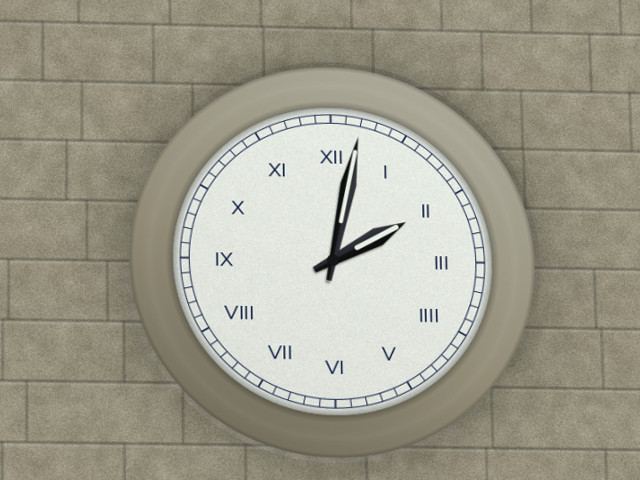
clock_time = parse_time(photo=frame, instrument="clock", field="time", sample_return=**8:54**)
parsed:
**2:02**
